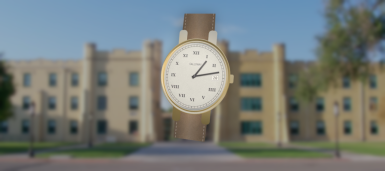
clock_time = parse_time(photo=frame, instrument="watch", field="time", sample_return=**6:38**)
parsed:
**1:13**
